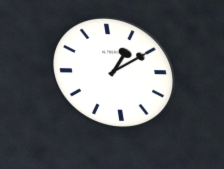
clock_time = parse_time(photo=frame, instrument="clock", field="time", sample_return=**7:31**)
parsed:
**1:10**
